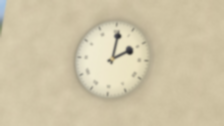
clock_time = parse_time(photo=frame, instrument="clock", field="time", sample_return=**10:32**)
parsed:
**2:01**
